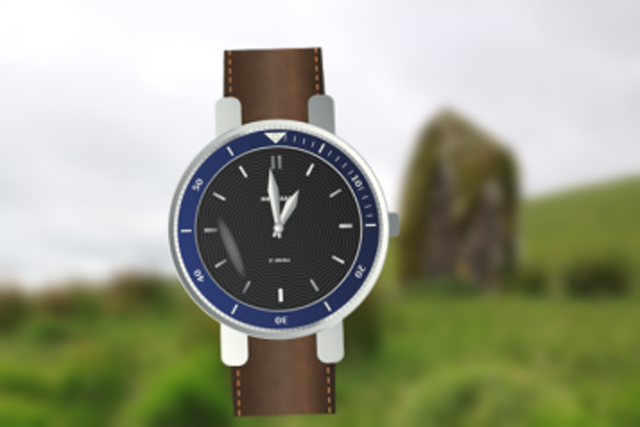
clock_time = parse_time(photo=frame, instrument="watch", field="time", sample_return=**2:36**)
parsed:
**12:59**
